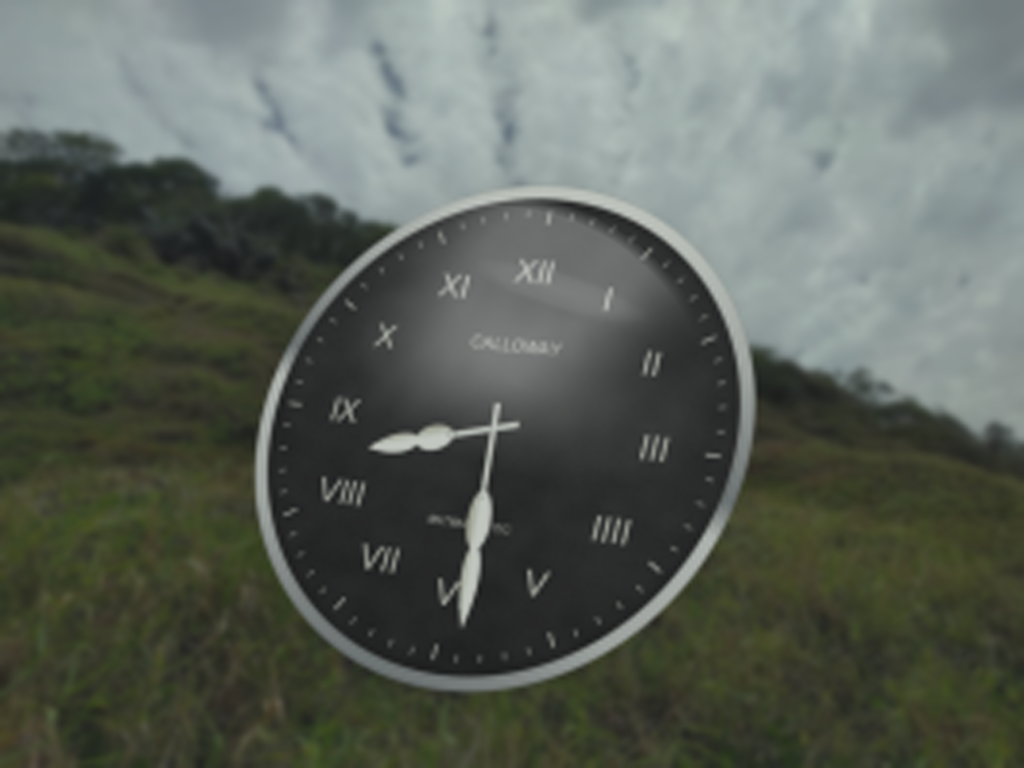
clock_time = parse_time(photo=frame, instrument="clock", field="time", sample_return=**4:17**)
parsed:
**8:29**
